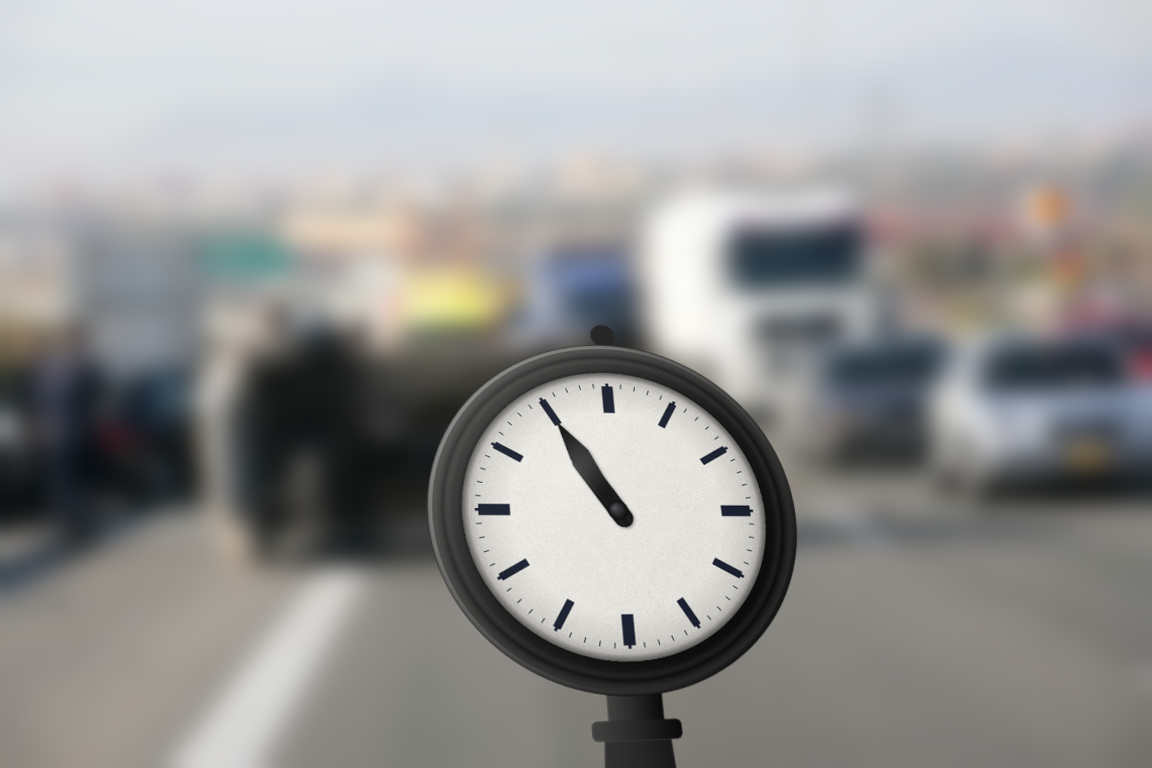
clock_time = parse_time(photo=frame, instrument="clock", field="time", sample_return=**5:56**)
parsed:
**10:55**
